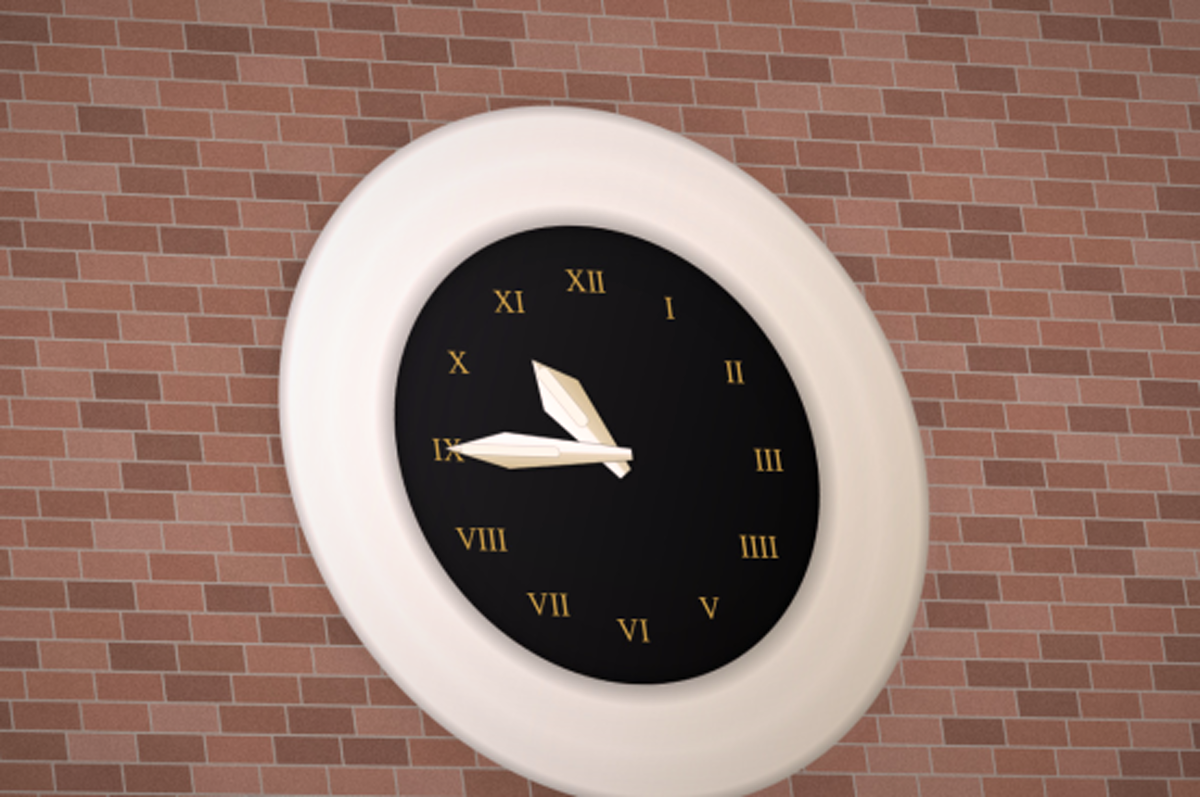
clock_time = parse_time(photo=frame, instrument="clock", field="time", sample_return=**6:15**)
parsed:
**10:45**
